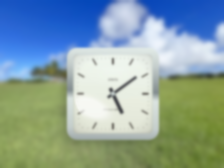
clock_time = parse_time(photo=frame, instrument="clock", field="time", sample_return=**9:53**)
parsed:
**5:09**
